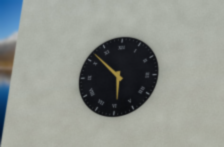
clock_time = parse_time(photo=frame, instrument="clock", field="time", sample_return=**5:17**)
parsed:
**5:52**
